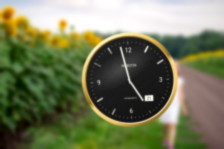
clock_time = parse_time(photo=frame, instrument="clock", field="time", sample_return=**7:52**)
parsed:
**4:58**
